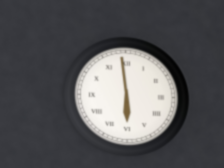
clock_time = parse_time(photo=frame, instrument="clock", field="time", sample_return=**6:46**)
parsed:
**5:59**
